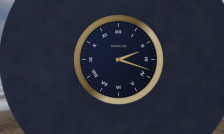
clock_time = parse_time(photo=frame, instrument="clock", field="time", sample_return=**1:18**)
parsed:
**2:18**
